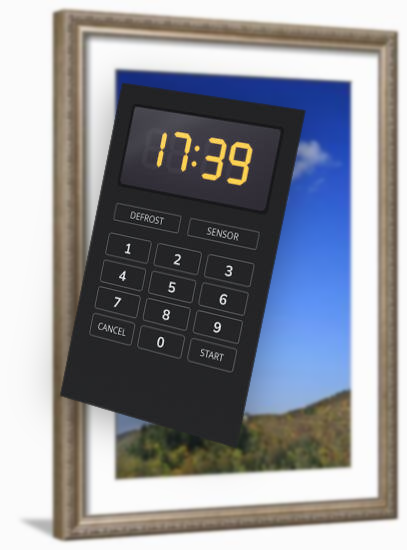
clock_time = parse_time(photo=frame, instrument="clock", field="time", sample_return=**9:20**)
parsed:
**17:39**
